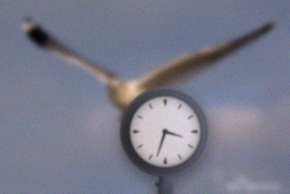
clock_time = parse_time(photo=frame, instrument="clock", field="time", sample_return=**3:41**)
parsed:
**3:33**
